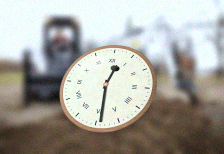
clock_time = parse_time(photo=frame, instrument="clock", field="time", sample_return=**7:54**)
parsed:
**12:29**
